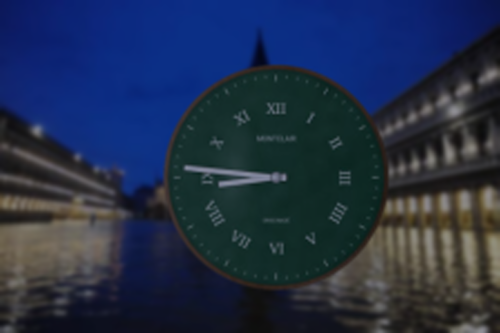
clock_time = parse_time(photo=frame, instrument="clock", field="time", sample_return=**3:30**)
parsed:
**8:46**
